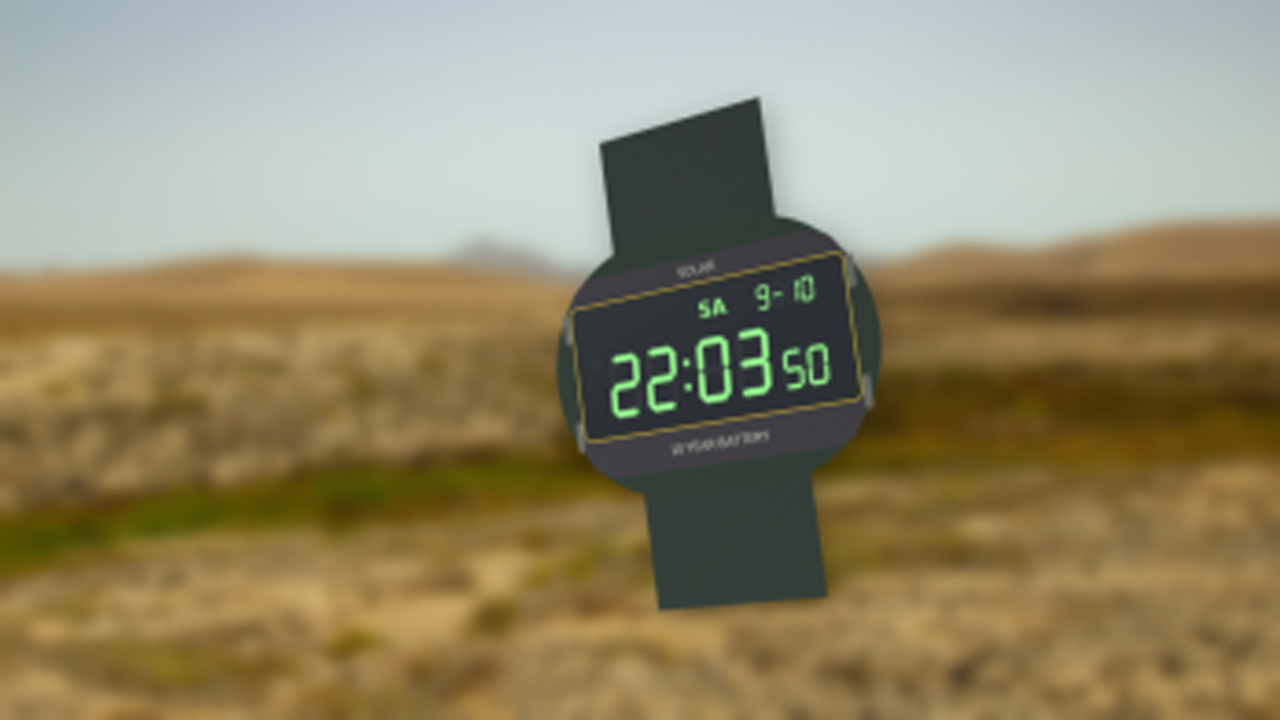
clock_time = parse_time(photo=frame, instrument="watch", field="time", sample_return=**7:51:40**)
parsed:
**22:03:50**
